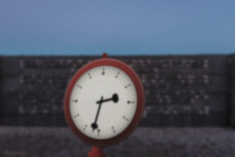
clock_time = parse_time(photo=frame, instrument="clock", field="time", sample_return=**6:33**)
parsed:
**2:32**
